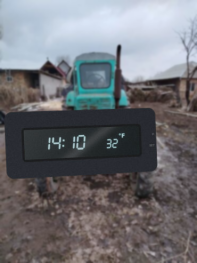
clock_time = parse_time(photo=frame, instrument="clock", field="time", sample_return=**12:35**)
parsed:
**14:10**
